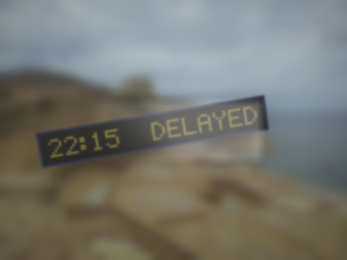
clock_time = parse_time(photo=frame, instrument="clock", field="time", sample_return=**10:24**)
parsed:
**22:15**
